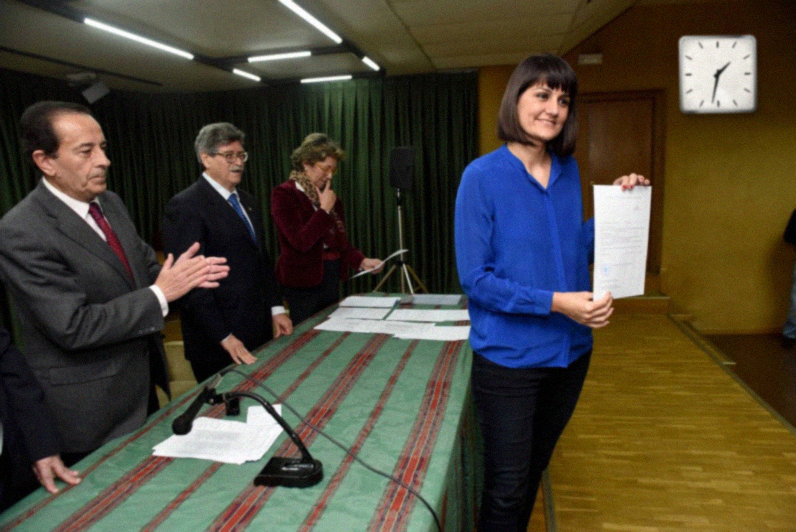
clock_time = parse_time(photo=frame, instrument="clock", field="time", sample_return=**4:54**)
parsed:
**1:32**
